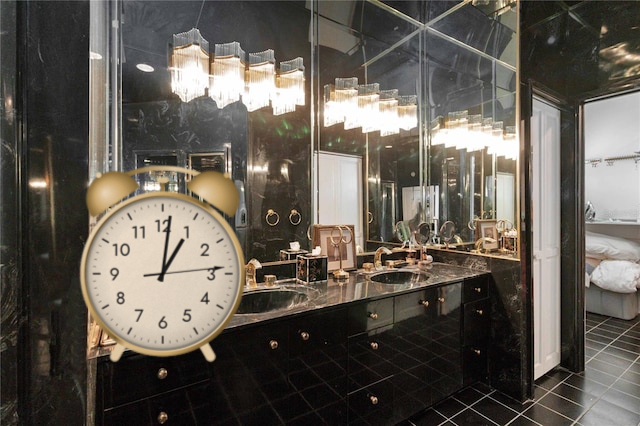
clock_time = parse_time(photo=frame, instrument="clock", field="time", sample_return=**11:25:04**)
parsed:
**1:01:14**
